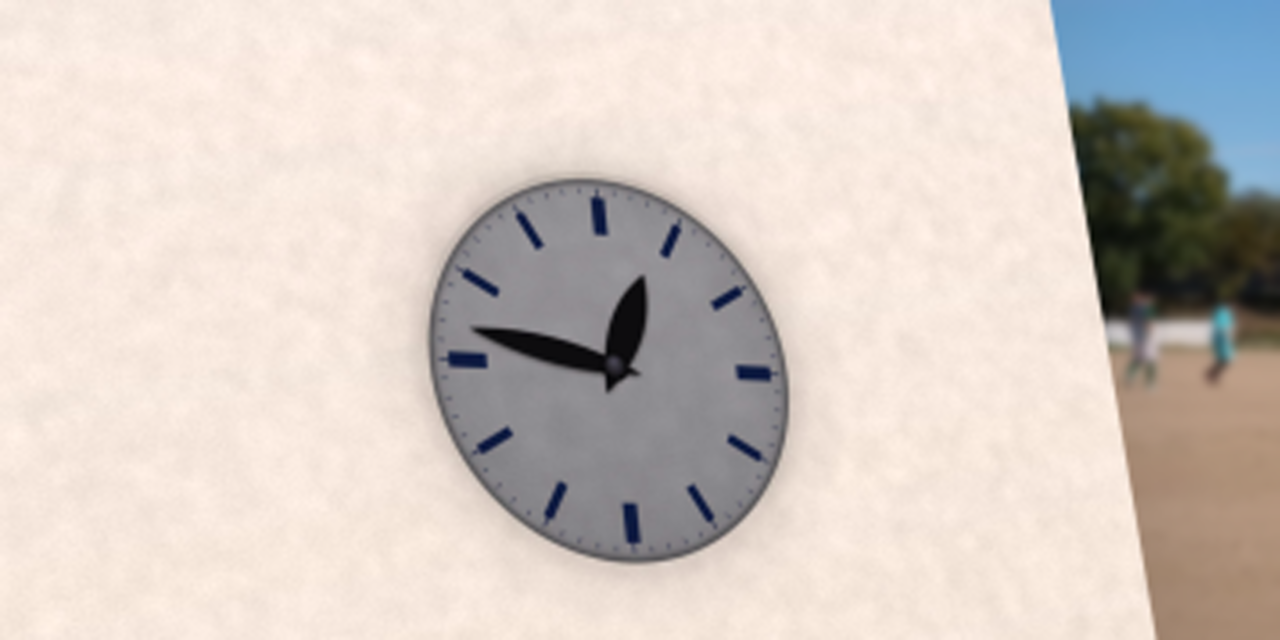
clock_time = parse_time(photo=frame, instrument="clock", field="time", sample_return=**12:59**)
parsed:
**12:47**
